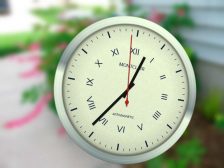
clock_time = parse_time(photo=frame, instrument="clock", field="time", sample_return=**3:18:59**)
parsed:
**12:35:59**
